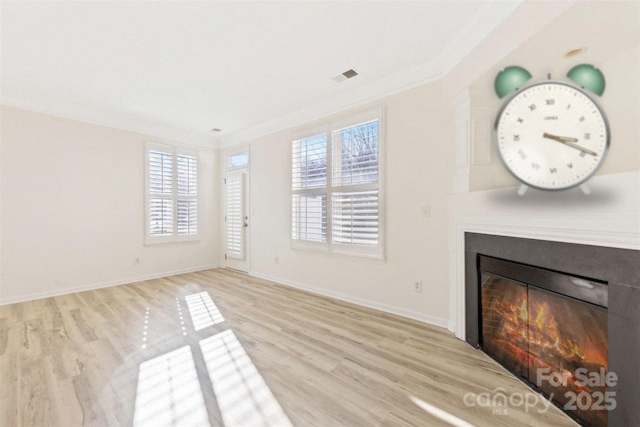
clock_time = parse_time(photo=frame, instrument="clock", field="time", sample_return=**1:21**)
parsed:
**3:19**
